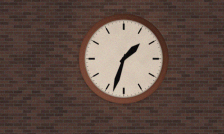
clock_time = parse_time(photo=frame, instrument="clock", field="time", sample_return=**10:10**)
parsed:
**1:33**
